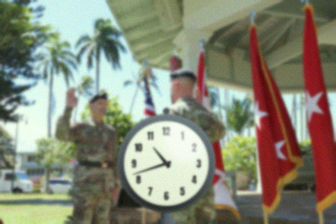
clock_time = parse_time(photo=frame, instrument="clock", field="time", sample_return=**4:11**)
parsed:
**10:42**
